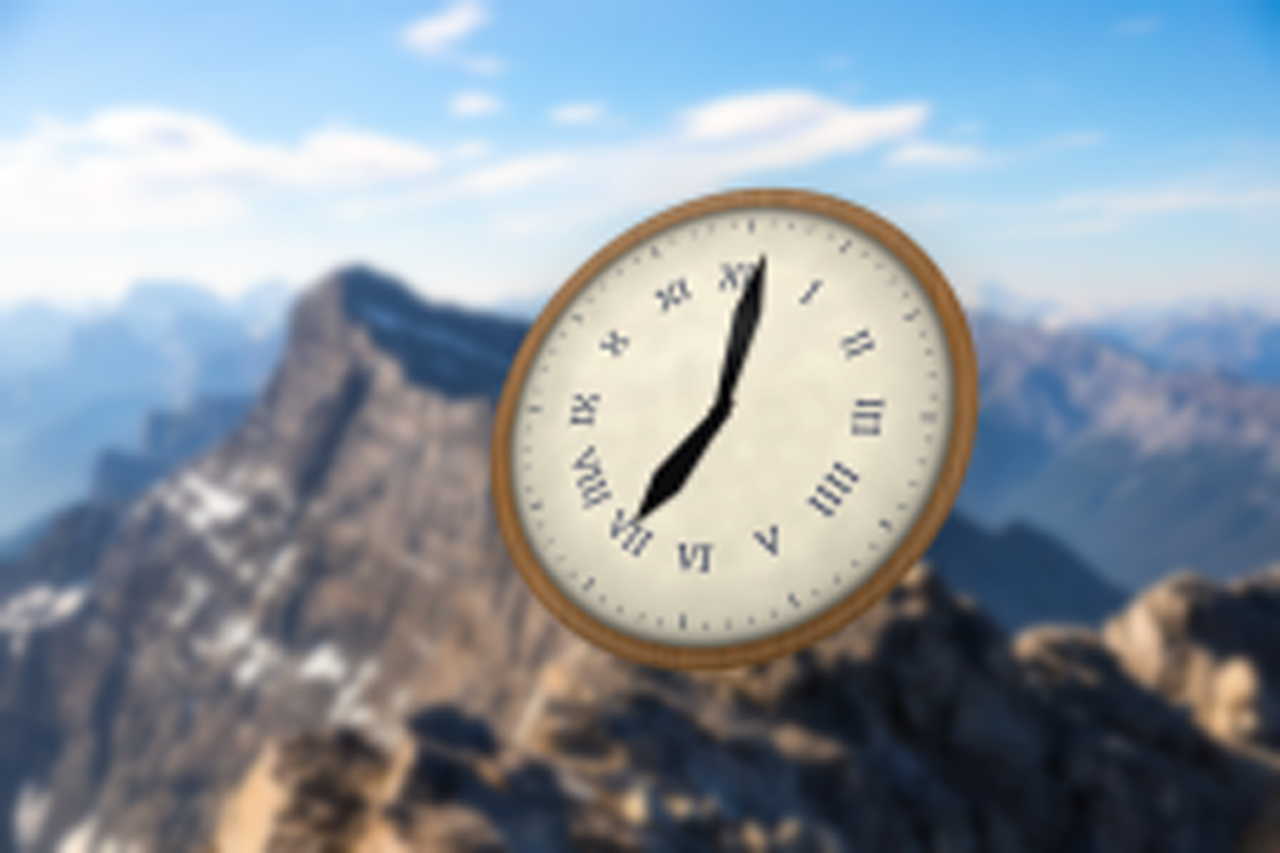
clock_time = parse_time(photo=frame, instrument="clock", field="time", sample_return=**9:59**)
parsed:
**7:01**
